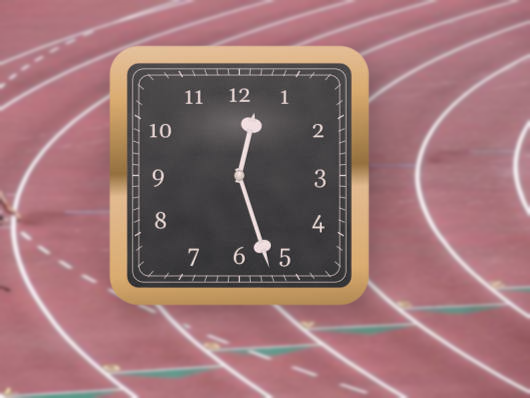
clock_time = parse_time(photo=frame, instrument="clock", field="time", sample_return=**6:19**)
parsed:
**12:27**
